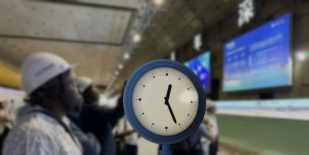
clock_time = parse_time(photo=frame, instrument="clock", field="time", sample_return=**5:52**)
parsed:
**12:26**
